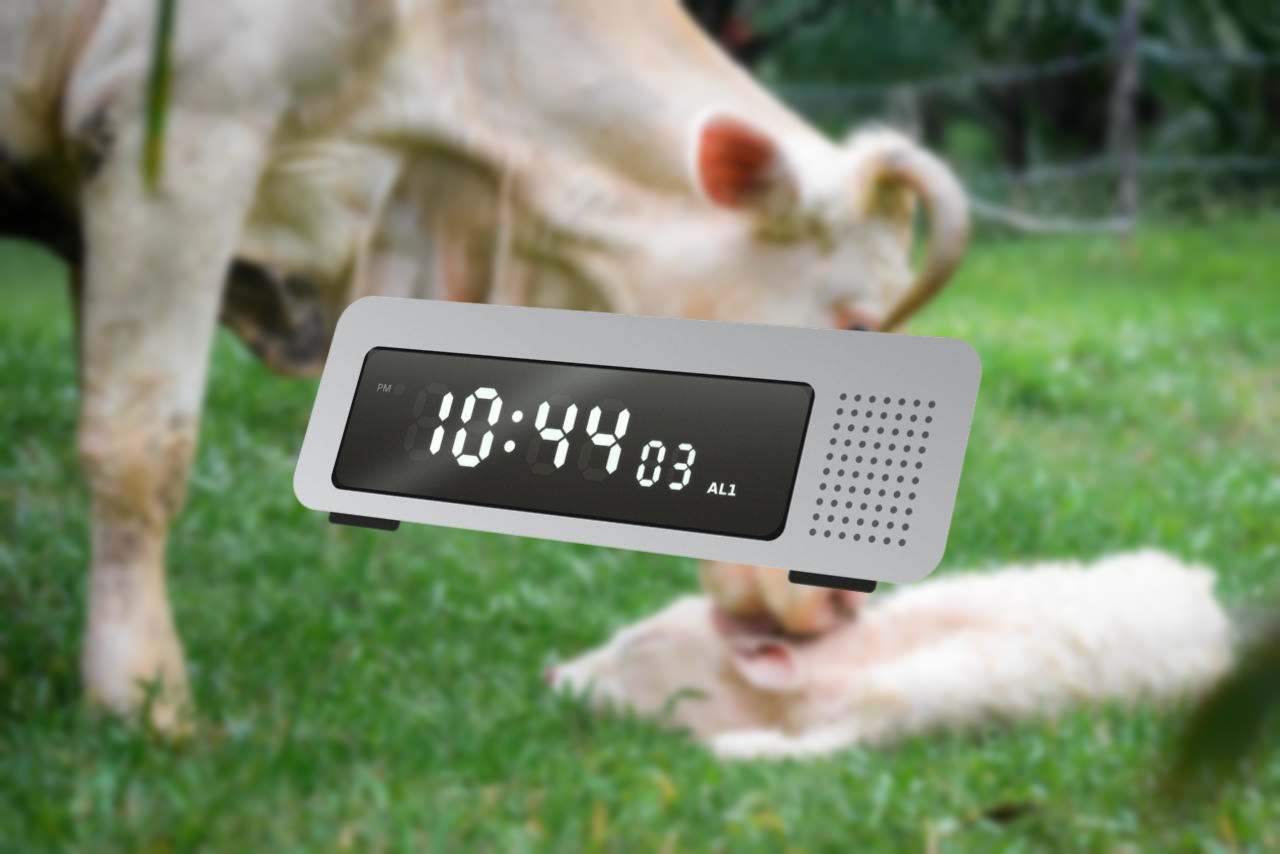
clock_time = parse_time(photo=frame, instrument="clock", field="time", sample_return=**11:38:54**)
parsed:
**10:44:03**
